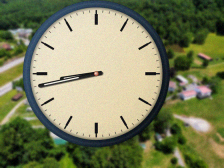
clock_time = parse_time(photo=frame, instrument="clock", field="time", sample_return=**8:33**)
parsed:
**8:43**
